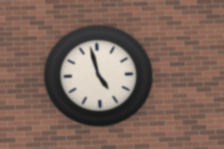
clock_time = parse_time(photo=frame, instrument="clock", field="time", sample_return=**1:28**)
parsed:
**4:58**
